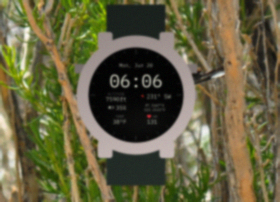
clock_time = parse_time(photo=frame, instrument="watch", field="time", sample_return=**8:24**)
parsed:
**6:06**
